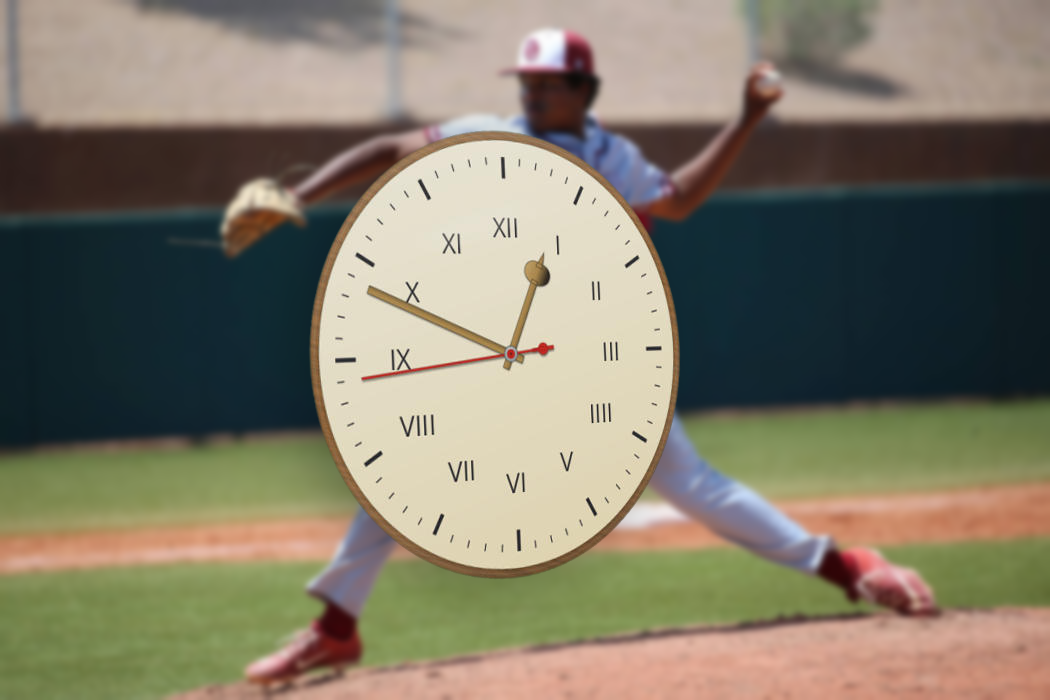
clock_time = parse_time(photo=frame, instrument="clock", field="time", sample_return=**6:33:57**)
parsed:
**12:48:44**
